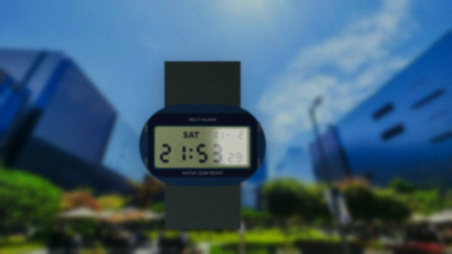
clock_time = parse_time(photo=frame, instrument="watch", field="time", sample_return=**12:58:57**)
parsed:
**21:53:29**
